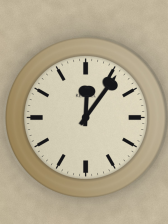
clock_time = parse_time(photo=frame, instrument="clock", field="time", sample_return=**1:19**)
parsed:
**12:06**
